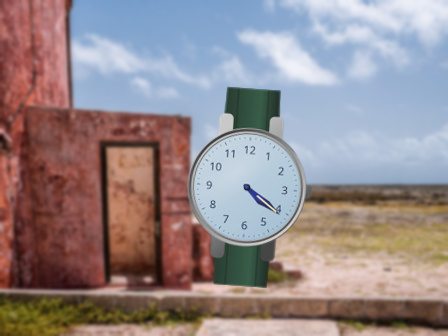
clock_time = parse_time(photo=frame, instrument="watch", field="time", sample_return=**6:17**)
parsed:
**4:21**
